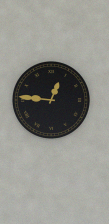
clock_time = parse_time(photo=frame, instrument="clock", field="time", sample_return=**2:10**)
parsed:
**12:46**
